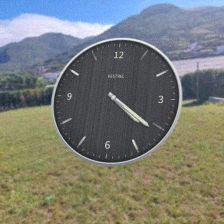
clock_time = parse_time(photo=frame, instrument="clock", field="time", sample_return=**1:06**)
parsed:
**4:21**
